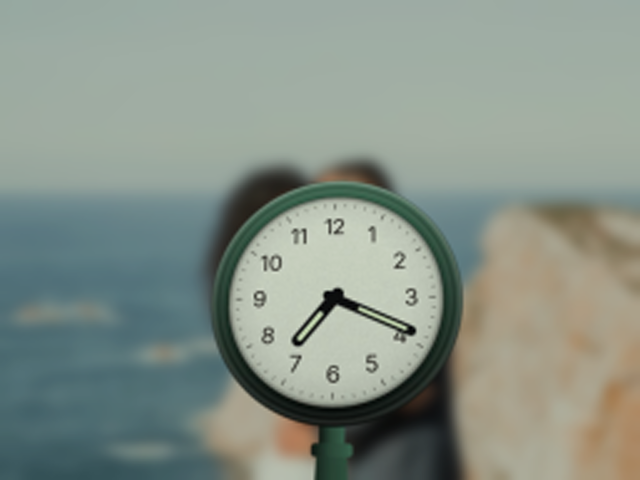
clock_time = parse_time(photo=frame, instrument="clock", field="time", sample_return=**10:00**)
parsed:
**7:19**
